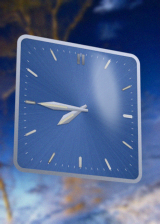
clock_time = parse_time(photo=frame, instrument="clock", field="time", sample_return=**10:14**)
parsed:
**7:45**
